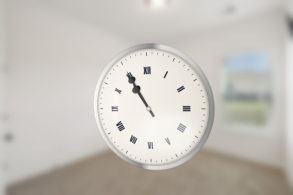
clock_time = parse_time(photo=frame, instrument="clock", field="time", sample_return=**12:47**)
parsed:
**10:55**
